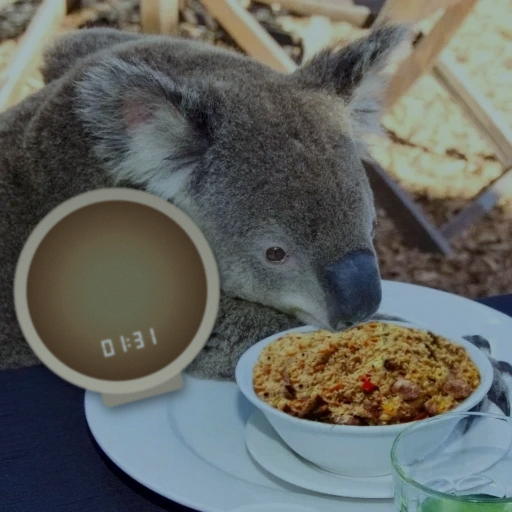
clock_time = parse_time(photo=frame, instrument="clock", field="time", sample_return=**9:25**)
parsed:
**1:31**
